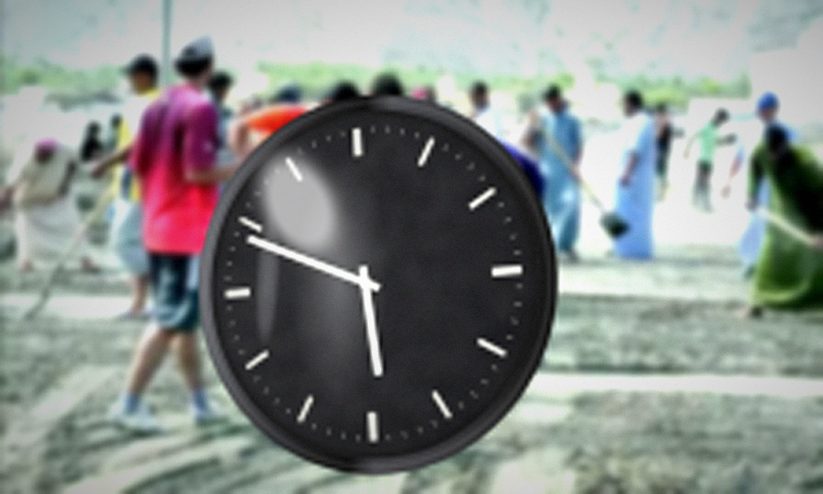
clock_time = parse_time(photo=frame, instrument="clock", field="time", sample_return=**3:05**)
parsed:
**5:49**
